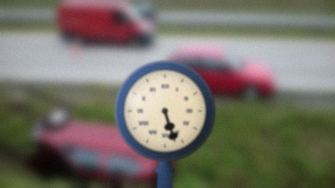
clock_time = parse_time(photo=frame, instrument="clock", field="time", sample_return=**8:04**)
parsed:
**5:27**
